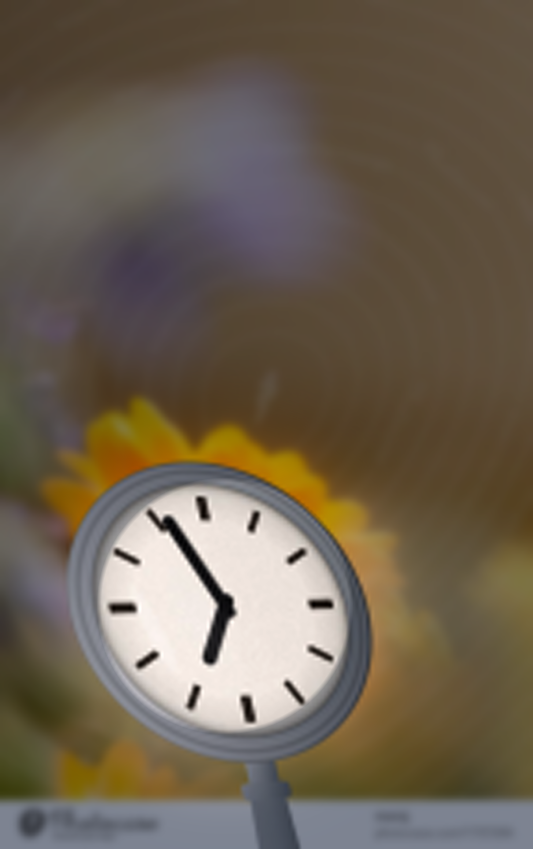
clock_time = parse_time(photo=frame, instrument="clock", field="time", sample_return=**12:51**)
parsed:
**6:56**
